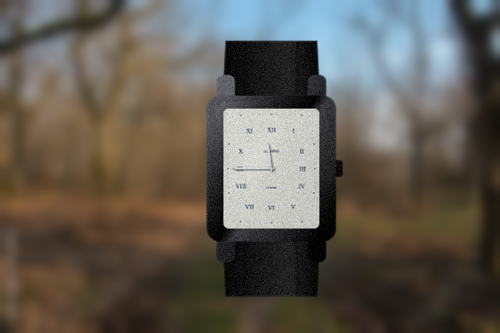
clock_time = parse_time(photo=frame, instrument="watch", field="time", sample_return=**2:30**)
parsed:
**11:45**
